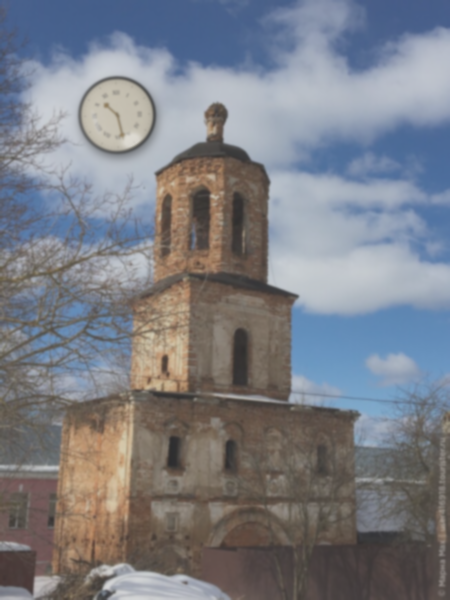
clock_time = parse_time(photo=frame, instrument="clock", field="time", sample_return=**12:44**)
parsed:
**10:28**
